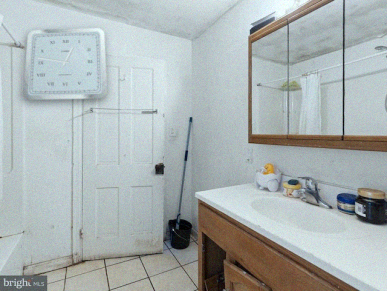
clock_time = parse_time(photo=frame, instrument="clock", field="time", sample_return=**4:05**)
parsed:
**12:47**
